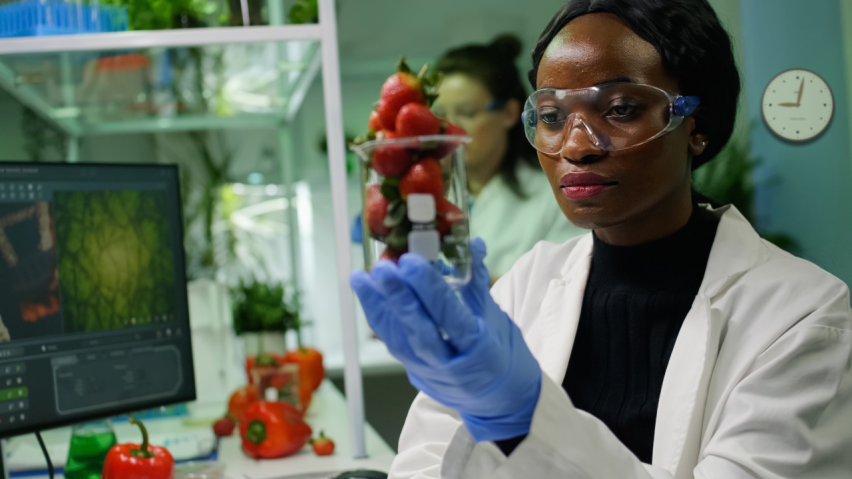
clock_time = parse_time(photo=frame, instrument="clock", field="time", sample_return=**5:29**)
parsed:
**9:02**
